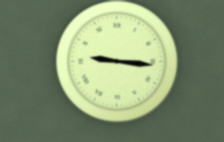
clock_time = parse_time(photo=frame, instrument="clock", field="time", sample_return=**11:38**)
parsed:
**9:16**
